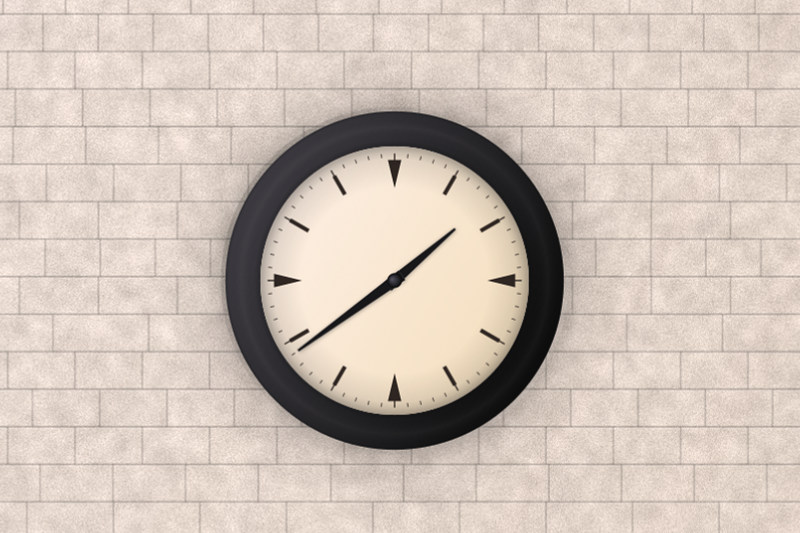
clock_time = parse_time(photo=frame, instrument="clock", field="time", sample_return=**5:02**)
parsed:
**1:39**
